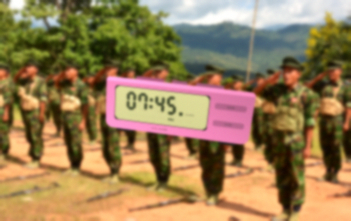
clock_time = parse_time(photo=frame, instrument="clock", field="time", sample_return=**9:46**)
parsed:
**7:45**
